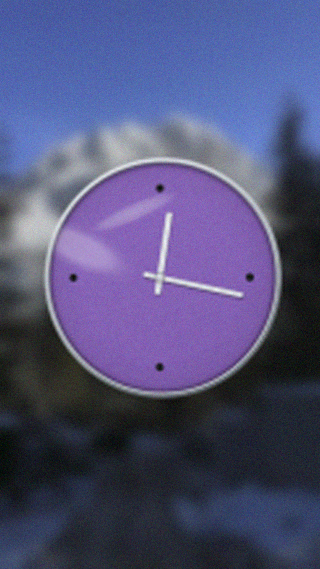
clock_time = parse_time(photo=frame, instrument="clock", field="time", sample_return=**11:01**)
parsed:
**12:17**
